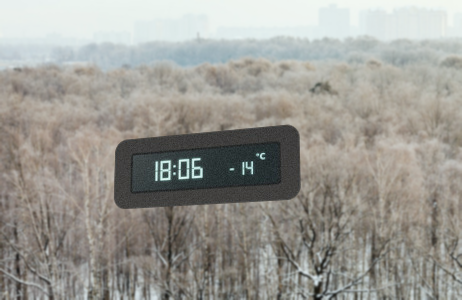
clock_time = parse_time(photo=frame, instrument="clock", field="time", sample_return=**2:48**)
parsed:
**18:06**
